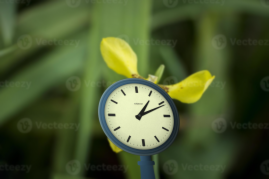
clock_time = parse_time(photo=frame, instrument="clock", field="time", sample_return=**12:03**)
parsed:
**1:11**
